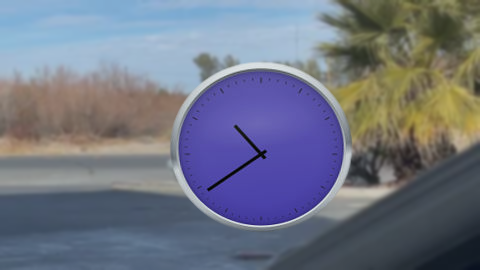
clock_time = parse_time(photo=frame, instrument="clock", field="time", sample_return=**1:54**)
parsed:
**10:39**
